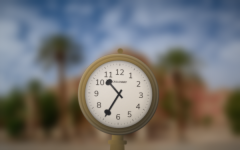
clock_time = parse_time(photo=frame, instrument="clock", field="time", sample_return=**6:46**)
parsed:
**10:35**
